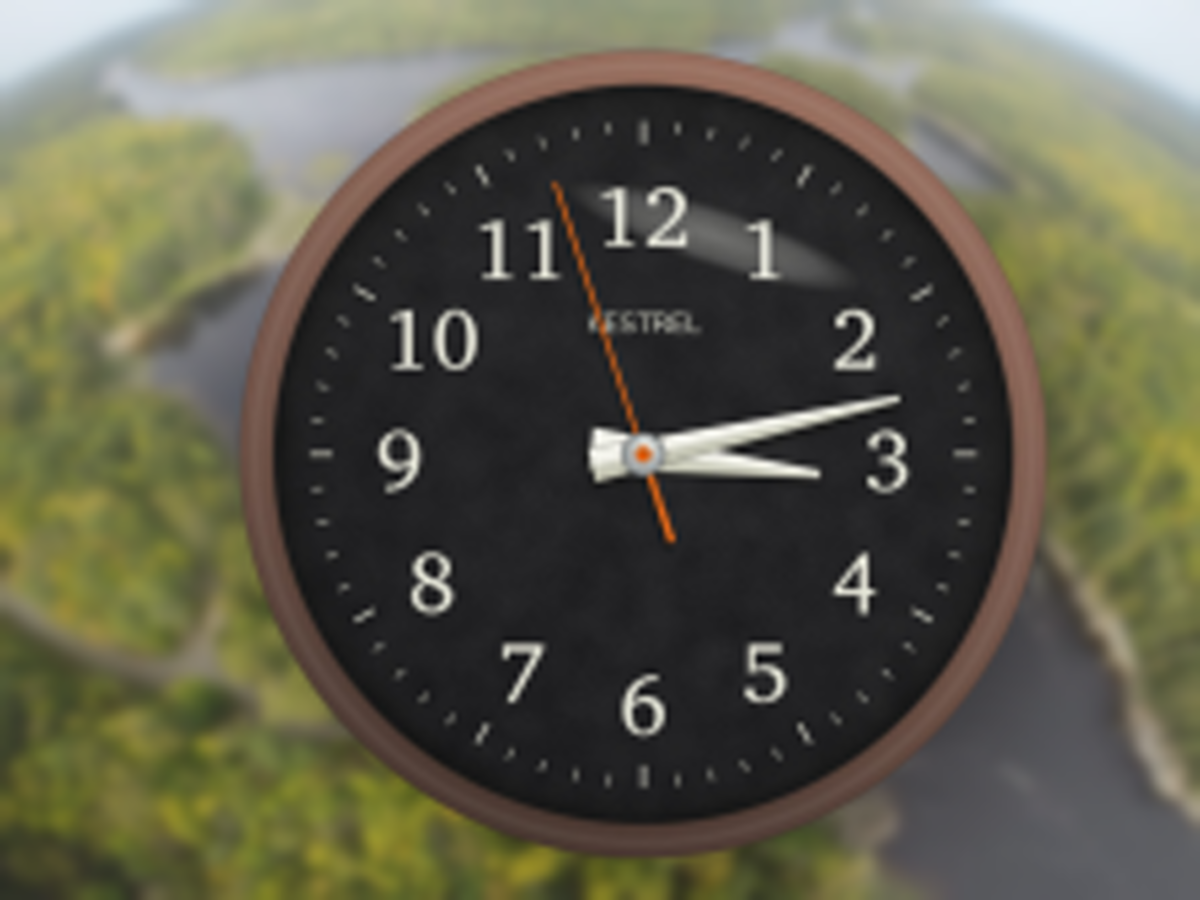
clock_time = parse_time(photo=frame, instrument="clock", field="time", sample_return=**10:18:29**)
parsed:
**3:12:57**
